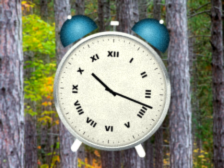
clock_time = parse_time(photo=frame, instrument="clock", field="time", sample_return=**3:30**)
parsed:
**10:18**
